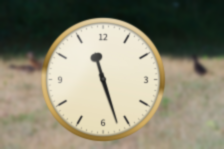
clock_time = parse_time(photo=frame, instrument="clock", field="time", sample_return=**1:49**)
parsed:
**11:27**
